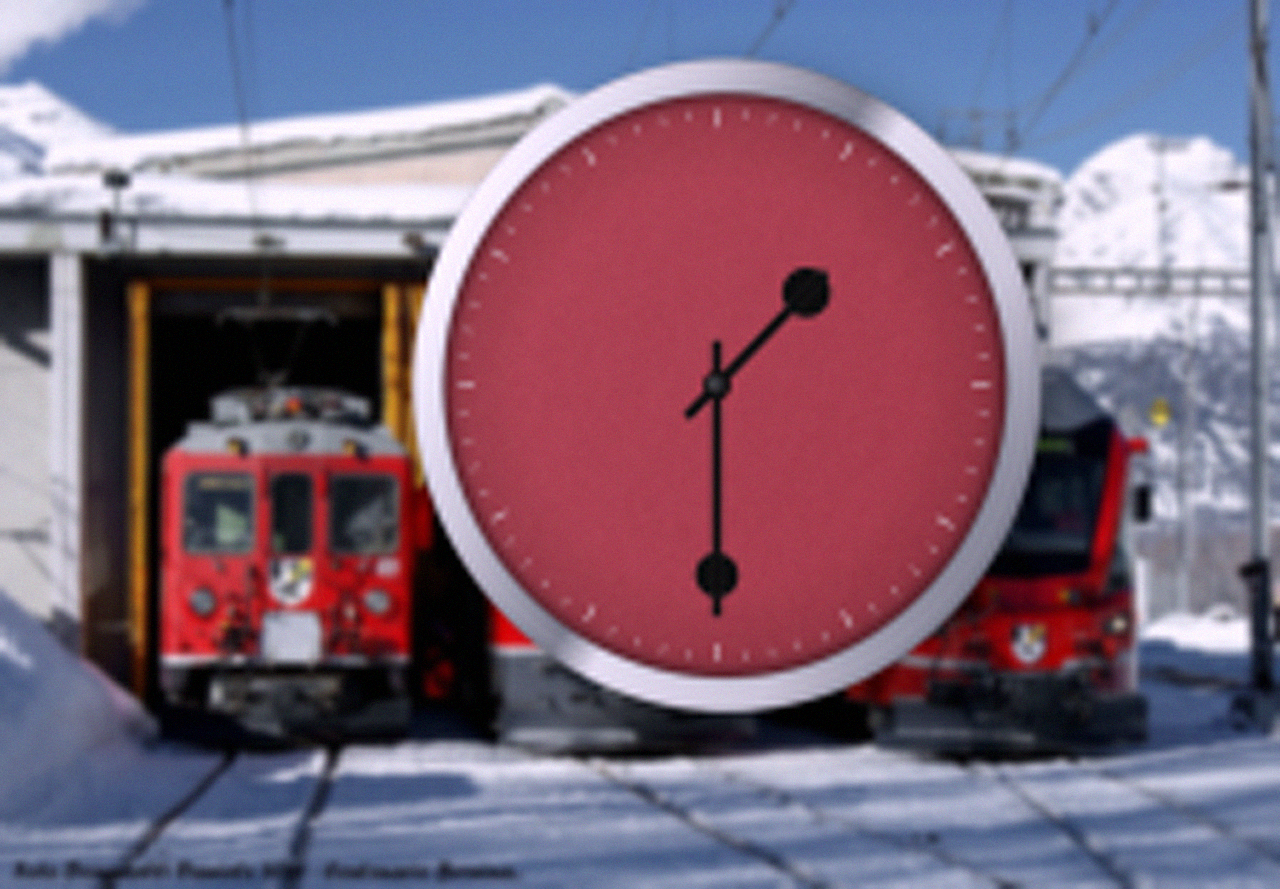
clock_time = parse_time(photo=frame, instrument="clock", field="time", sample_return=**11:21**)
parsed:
**1:30**
